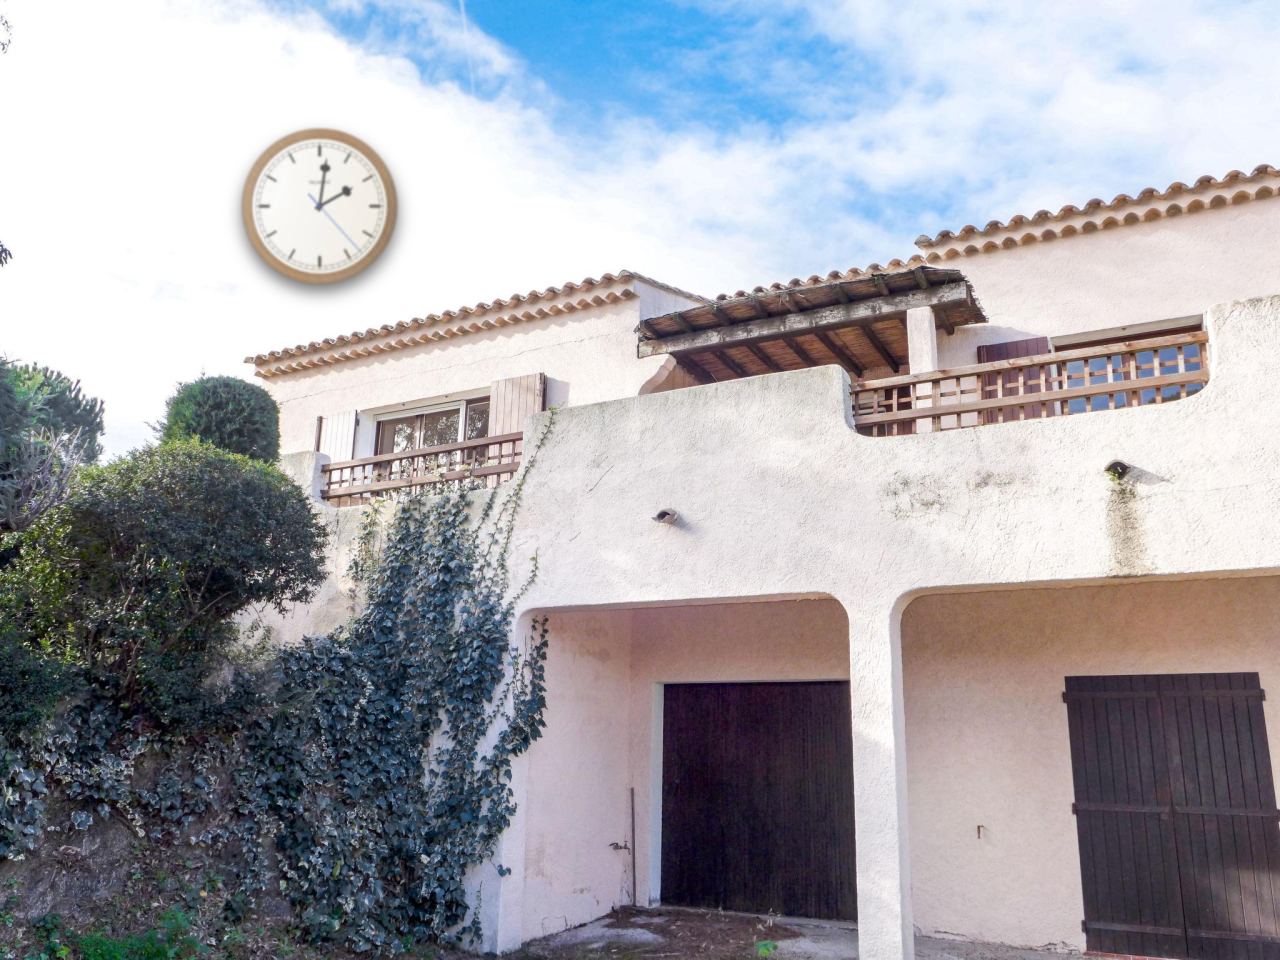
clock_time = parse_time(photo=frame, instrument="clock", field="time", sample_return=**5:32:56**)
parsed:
**2:01:23**
